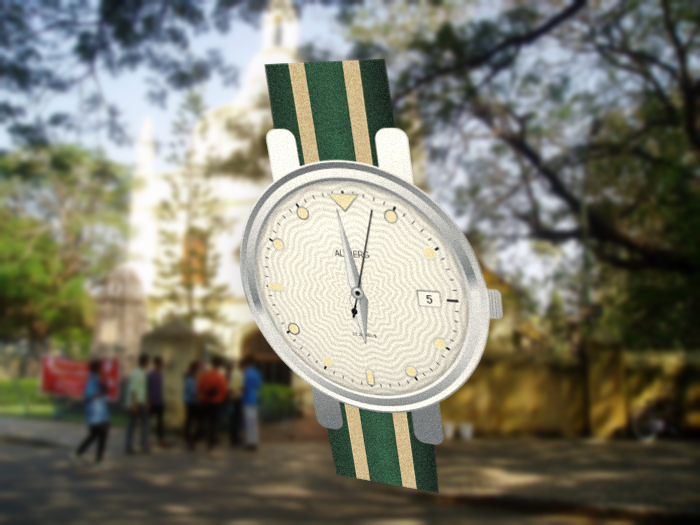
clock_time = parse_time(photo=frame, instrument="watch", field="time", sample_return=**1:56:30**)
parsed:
**5:59:03**
